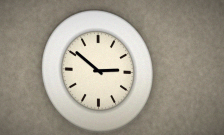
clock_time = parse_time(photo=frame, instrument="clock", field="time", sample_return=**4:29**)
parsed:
**2:51**
